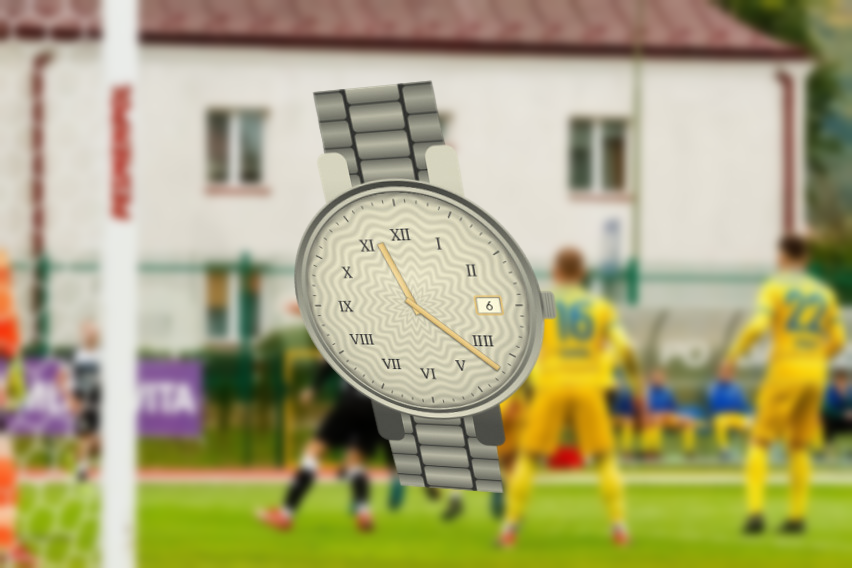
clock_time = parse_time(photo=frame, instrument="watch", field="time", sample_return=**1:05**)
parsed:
**11:22**
